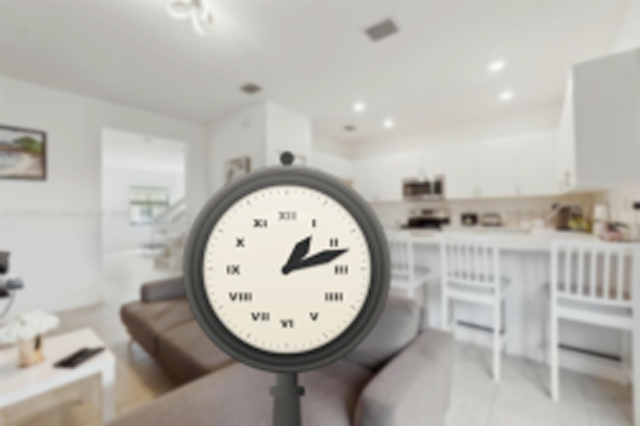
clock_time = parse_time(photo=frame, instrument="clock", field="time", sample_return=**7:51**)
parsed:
**1:12**
